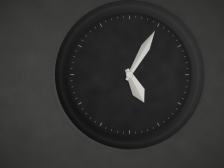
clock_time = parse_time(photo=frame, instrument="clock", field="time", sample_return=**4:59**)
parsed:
**5:05**
